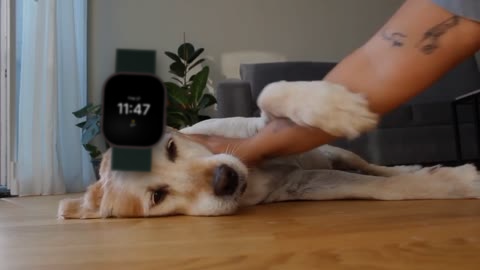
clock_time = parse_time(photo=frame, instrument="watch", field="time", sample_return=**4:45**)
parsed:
**11:47**
